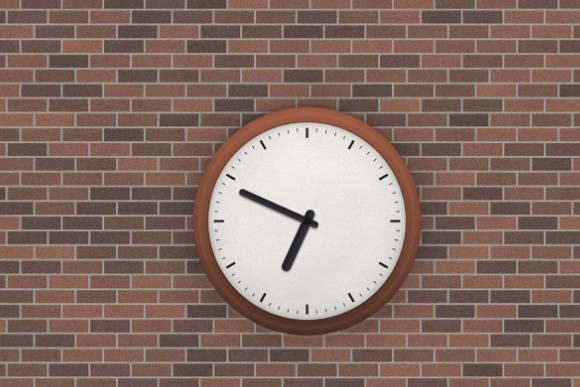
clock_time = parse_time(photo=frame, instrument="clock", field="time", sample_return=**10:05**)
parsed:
**6:49**
